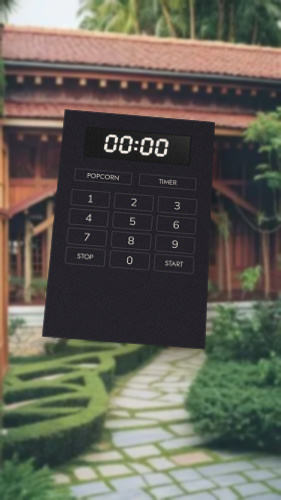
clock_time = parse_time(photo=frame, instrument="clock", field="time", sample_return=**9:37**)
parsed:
**0:00**
